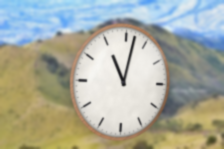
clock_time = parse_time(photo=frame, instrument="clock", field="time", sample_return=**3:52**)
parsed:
**11:02**
